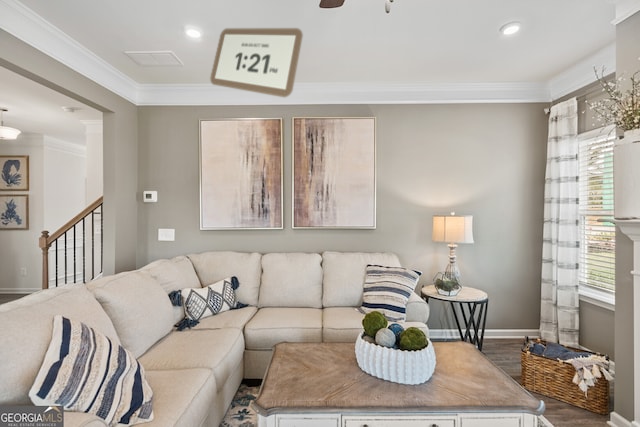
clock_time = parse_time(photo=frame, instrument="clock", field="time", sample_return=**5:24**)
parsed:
**1:21**
